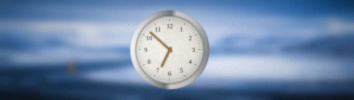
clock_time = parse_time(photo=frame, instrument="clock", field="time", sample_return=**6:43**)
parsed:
**6:52**
